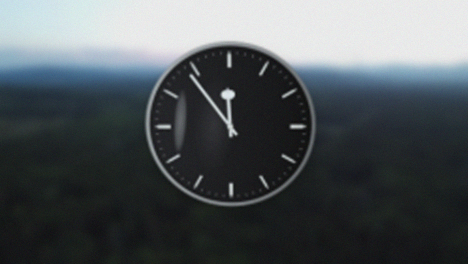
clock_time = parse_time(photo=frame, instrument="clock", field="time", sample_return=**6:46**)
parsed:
**11:54**
